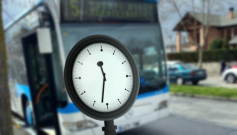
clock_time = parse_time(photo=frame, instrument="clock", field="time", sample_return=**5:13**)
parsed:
**11:32**
